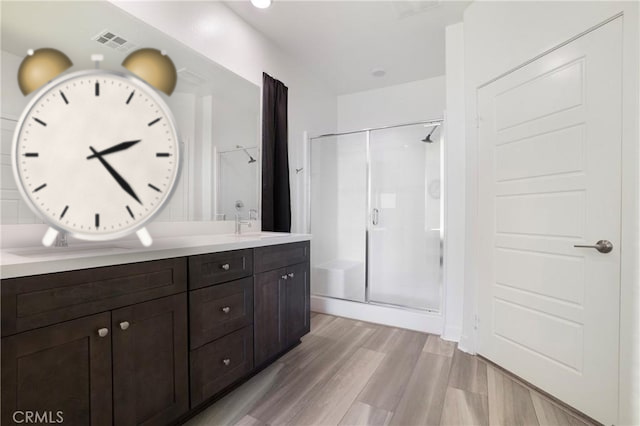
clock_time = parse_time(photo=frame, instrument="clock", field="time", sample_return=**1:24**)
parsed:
**2:23**
